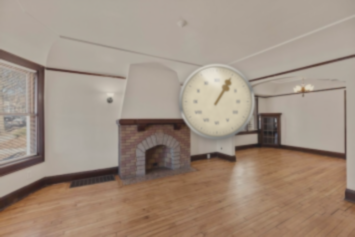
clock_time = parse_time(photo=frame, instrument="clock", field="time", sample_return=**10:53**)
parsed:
**1:05**
